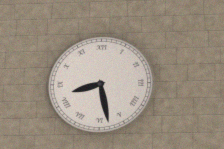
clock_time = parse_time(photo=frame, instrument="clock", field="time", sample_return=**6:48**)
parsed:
**8:28**
